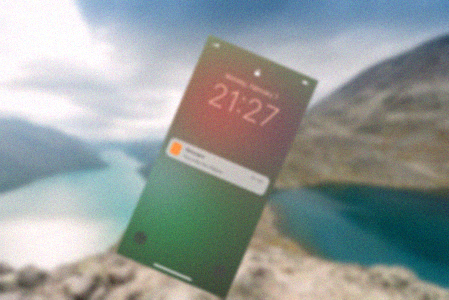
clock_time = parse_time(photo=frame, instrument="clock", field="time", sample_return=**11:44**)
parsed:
**21:27**
